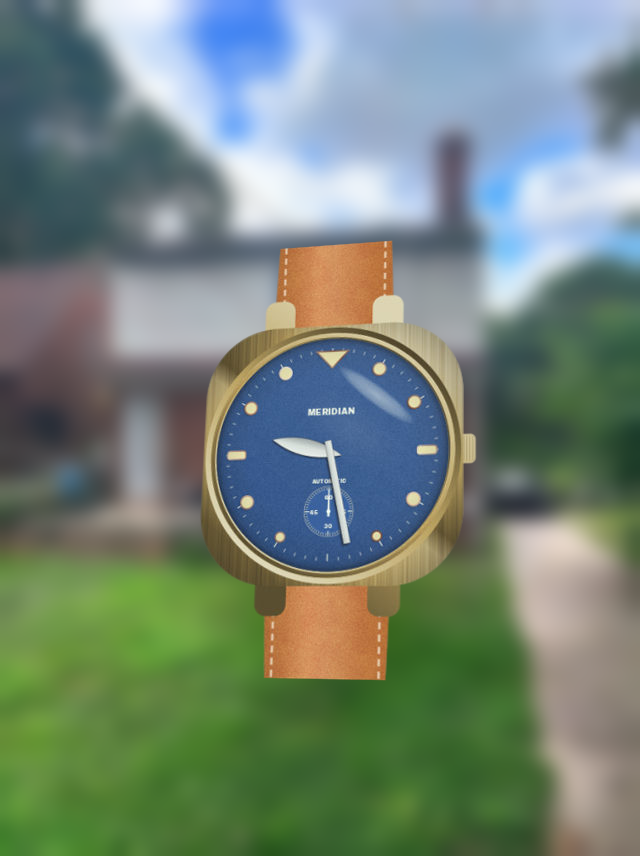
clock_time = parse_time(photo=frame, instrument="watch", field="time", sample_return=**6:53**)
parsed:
**9:28**
